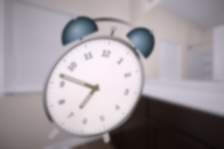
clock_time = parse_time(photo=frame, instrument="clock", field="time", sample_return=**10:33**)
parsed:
**6:47**
